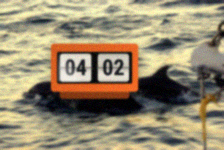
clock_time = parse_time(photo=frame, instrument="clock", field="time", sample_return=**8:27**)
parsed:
**4:02**
